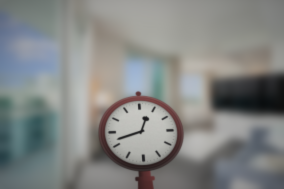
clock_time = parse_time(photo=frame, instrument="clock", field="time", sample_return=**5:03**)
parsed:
**12:42**
